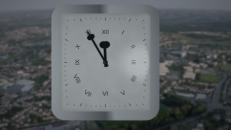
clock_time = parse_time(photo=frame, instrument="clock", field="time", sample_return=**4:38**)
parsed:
**11:55**
